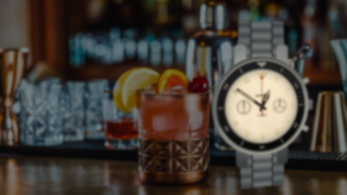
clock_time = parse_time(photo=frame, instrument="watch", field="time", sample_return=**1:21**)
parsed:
**12:51**
